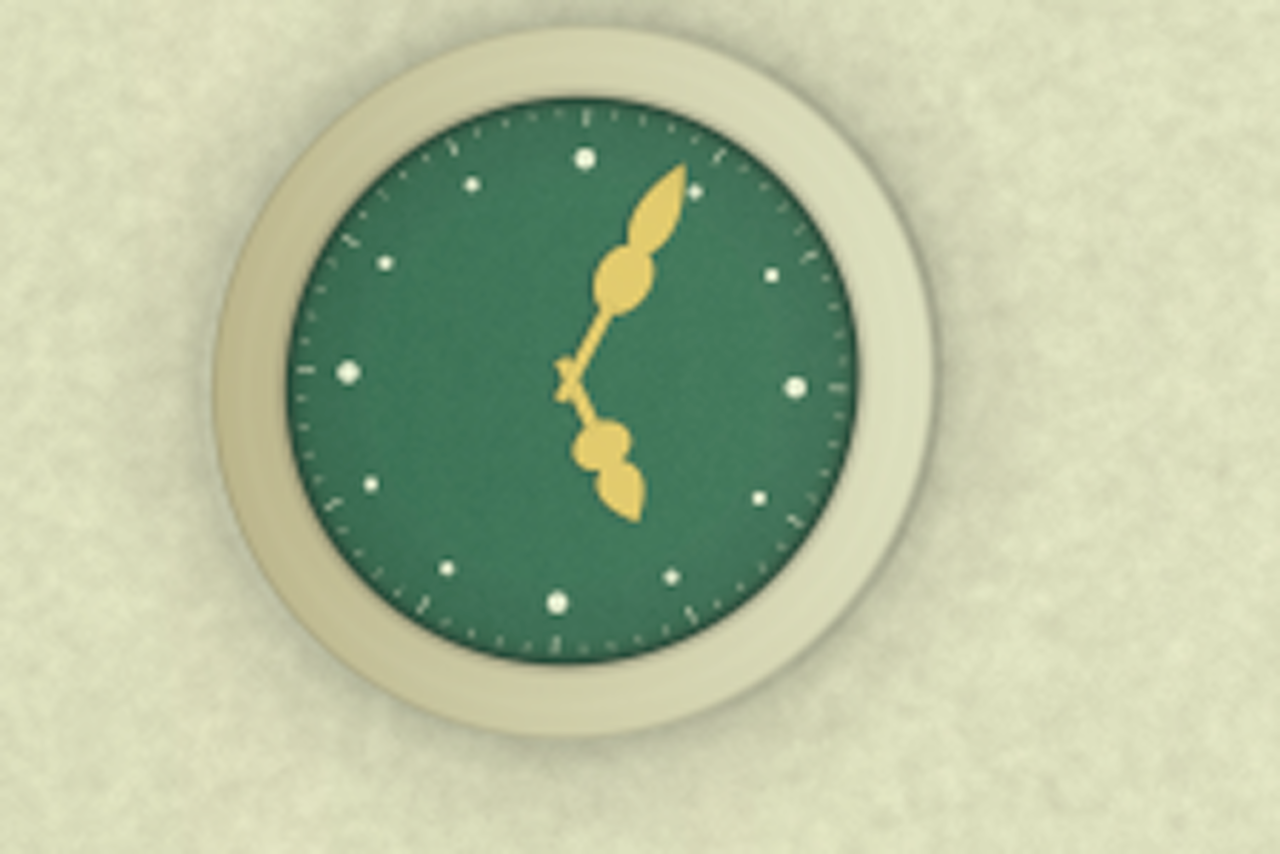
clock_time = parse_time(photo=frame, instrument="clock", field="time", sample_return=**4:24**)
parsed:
**5:04**
